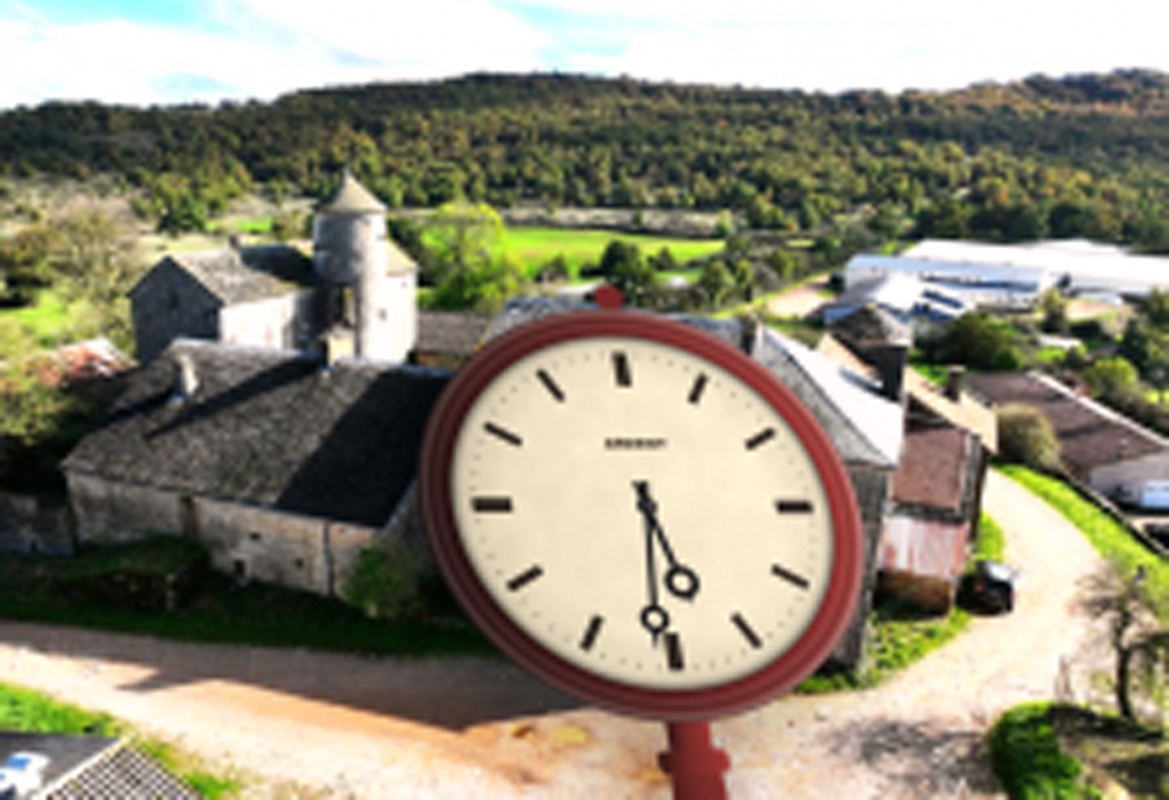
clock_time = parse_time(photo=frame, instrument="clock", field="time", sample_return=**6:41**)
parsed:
**5:31**
